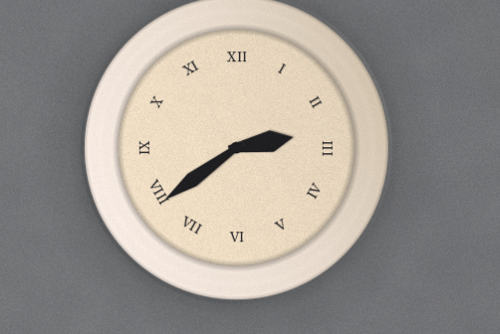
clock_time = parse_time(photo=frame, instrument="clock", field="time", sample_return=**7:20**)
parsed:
**2:39**
